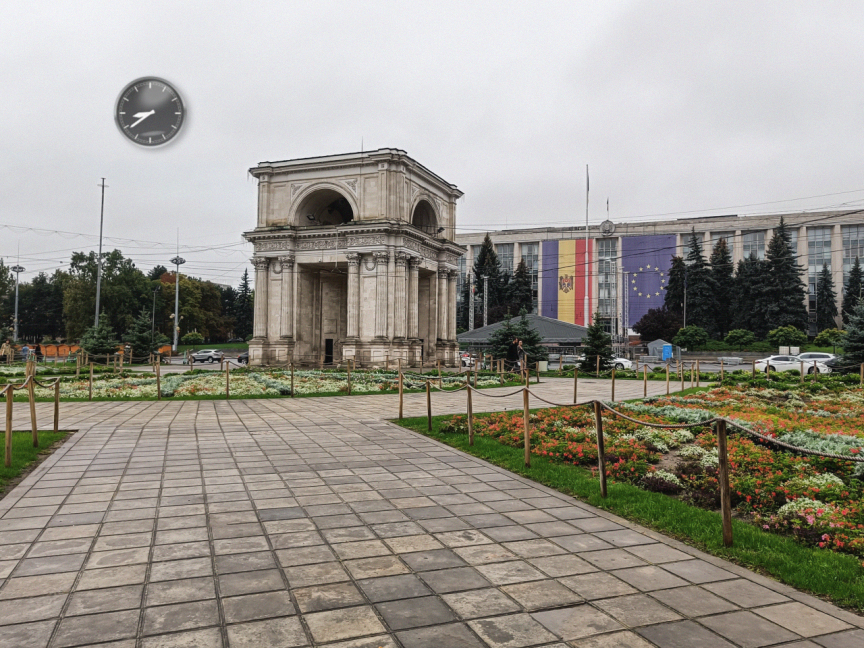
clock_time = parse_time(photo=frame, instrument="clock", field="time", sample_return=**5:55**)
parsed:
**8:39**
